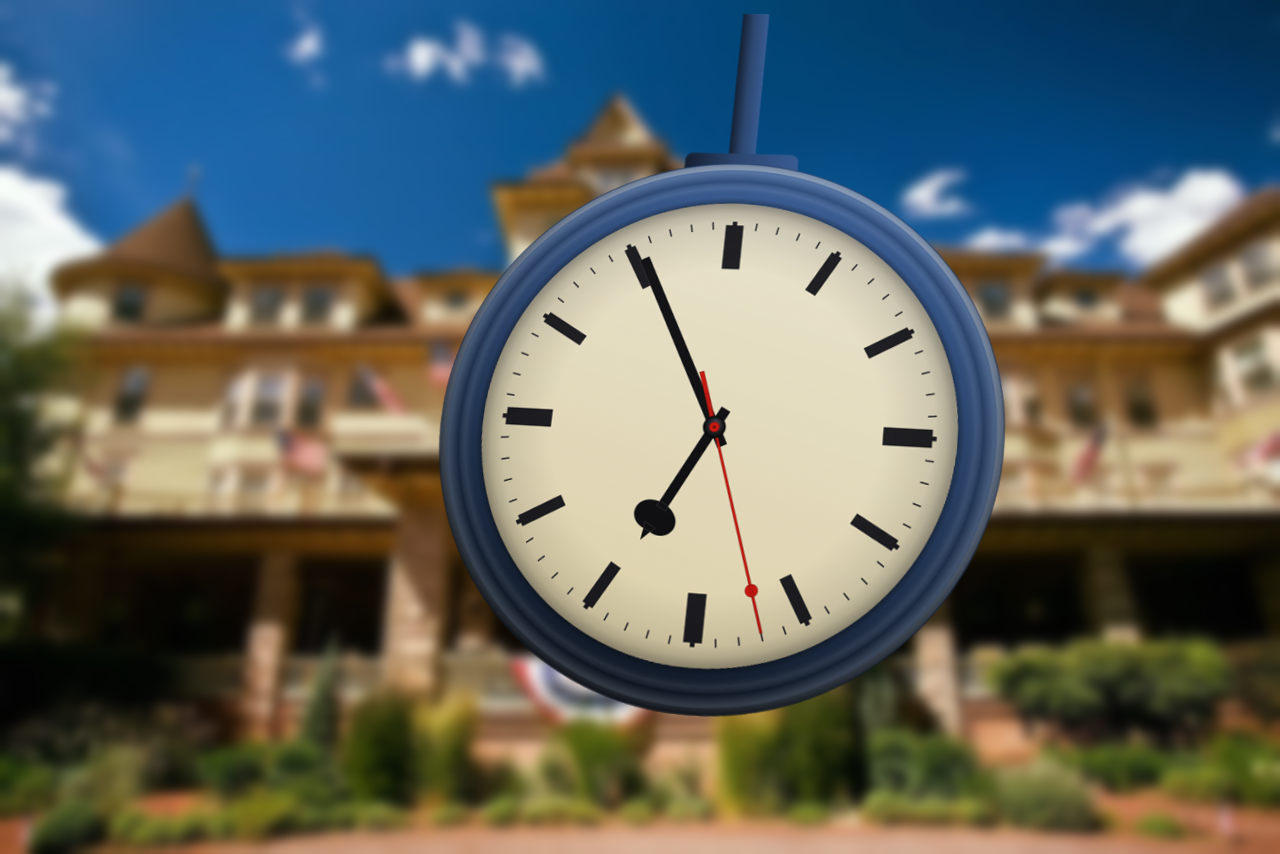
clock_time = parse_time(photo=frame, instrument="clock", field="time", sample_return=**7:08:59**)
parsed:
**6:55:27**
